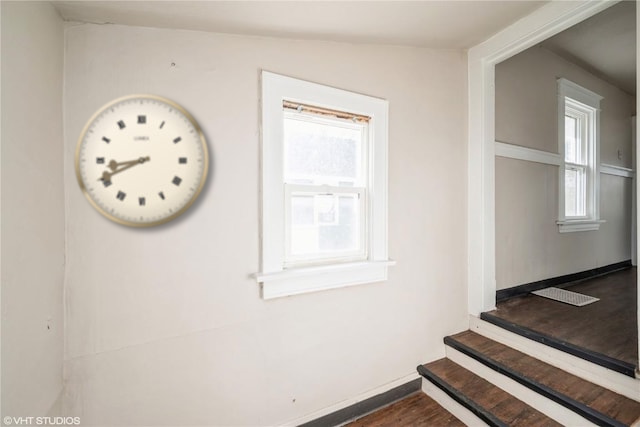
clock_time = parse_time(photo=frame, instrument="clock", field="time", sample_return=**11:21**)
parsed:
**8:41**
